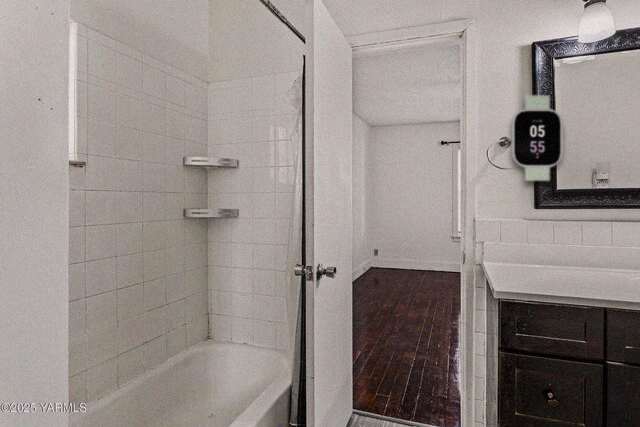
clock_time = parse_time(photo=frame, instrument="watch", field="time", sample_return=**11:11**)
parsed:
**5:55**
